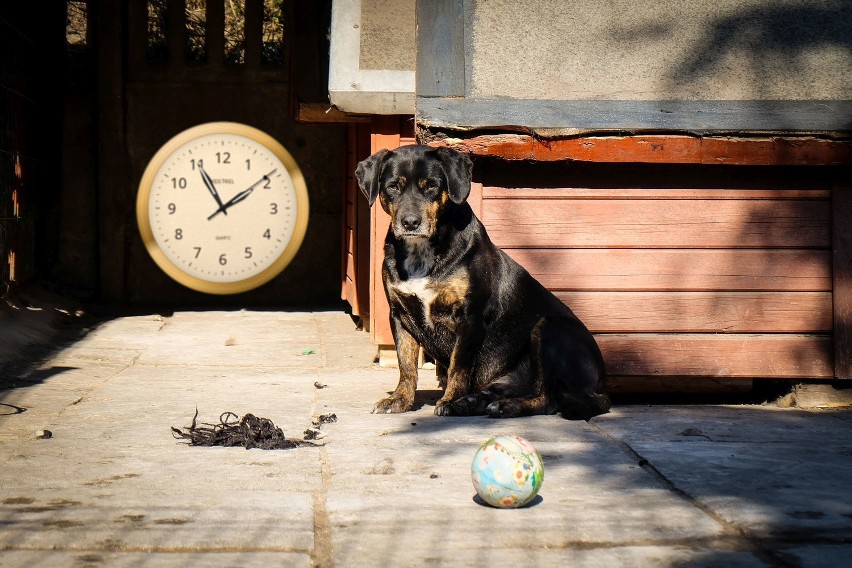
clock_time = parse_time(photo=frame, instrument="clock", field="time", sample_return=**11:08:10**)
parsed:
**1:55:09**
